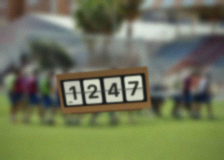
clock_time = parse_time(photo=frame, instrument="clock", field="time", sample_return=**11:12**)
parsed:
**12:47**
